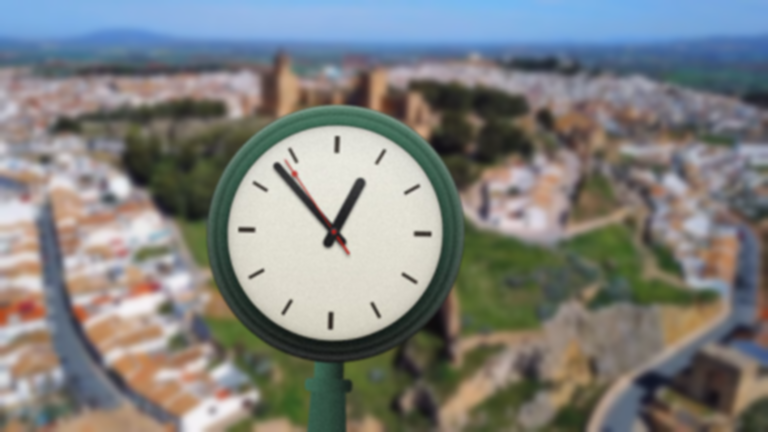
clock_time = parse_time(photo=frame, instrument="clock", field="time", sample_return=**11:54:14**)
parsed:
**12:52:54**
